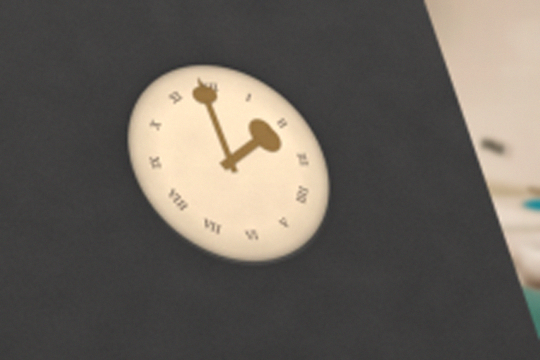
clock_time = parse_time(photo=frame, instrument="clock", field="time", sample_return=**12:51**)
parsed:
**1:59**
